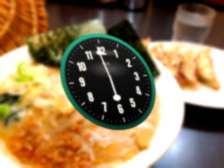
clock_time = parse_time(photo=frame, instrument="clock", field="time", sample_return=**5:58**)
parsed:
**5:59**
